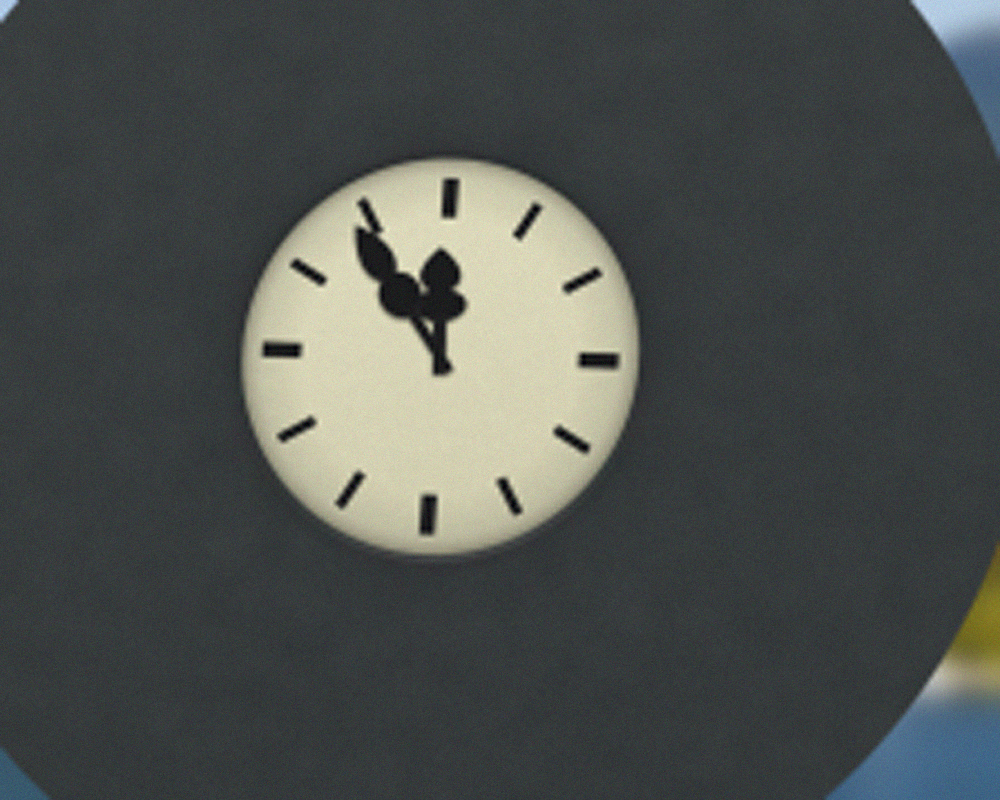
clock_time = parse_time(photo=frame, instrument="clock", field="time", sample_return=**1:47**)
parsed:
**11:54**
